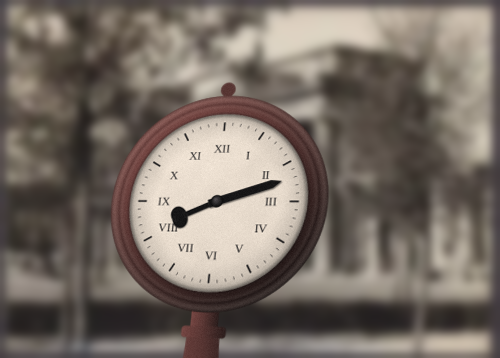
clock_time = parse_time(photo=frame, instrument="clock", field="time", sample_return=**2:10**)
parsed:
**8:12**
